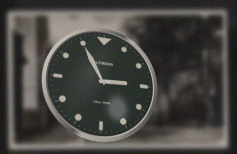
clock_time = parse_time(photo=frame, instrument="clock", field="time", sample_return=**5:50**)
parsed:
**2:55**
